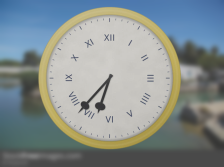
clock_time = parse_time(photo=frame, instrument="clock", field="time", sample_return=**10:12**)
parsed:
**6:37**
